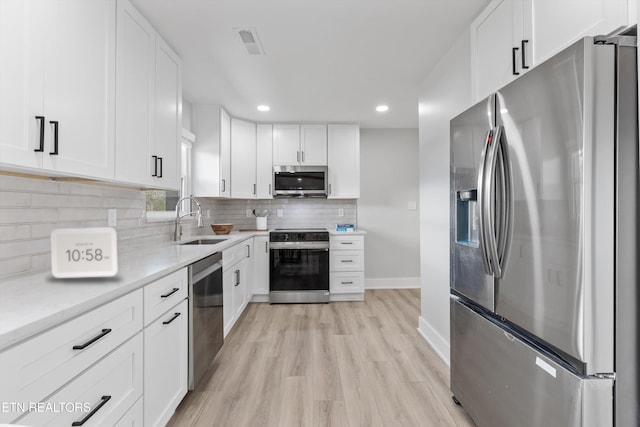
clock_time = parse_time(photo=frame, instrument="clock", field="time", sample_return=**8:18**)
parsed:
**10:58**
